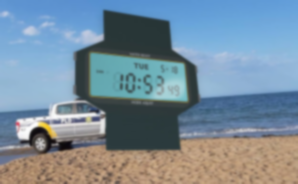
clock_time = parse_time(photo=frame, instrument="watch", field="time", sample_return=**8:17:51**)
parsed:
**10:53:49**
